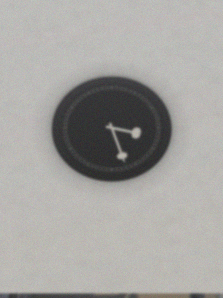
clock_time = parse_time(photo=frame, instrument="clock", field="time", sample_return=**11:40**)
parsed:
**3:27**
